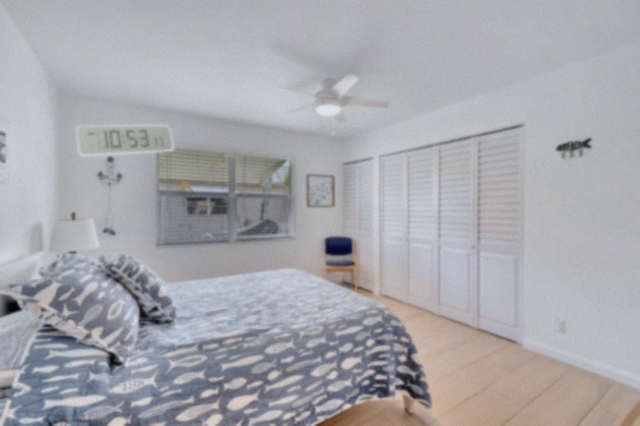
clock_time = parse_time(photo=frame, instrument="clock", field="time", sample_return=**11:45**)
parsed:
**10:53**
